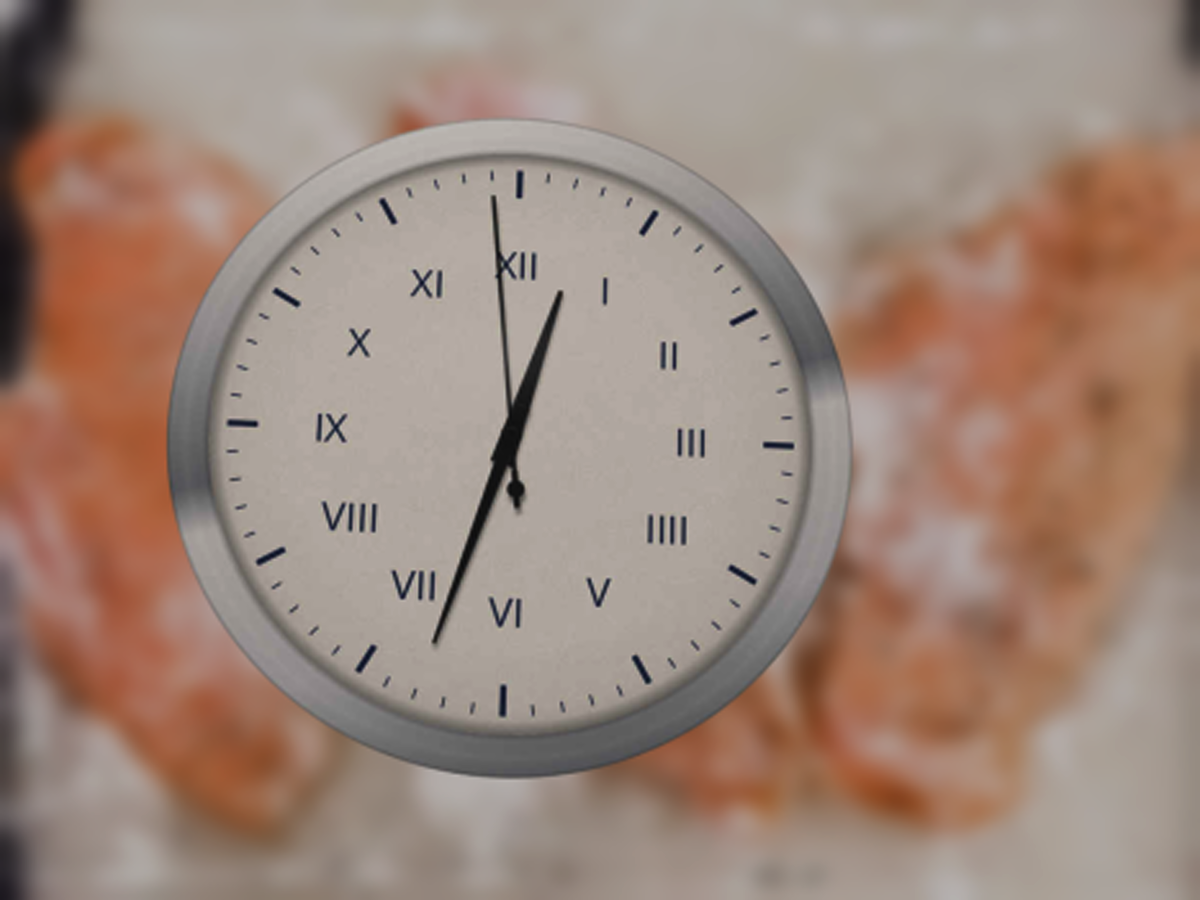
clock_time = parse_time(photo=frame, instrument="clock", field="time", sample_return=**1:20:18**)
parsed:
**12:32:59**
